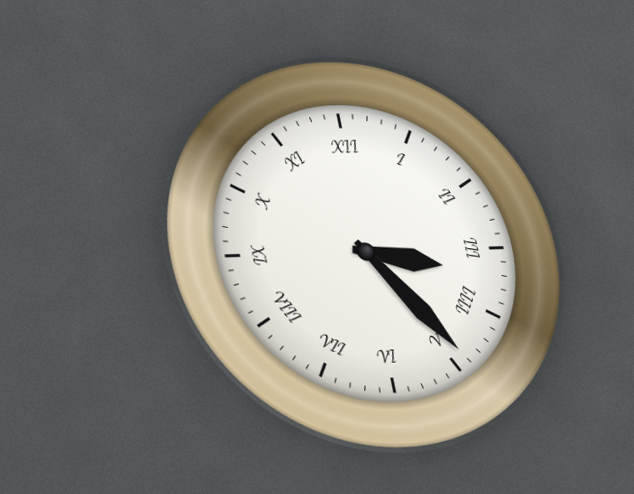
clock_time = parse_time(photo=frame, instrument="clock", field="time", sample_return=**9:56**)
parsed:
**3:24**
